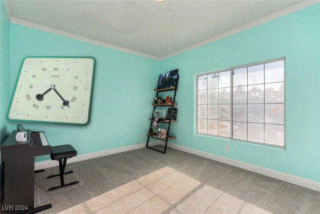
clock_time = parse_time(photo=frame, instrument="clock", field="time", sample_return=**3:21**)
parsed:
**7:23**
